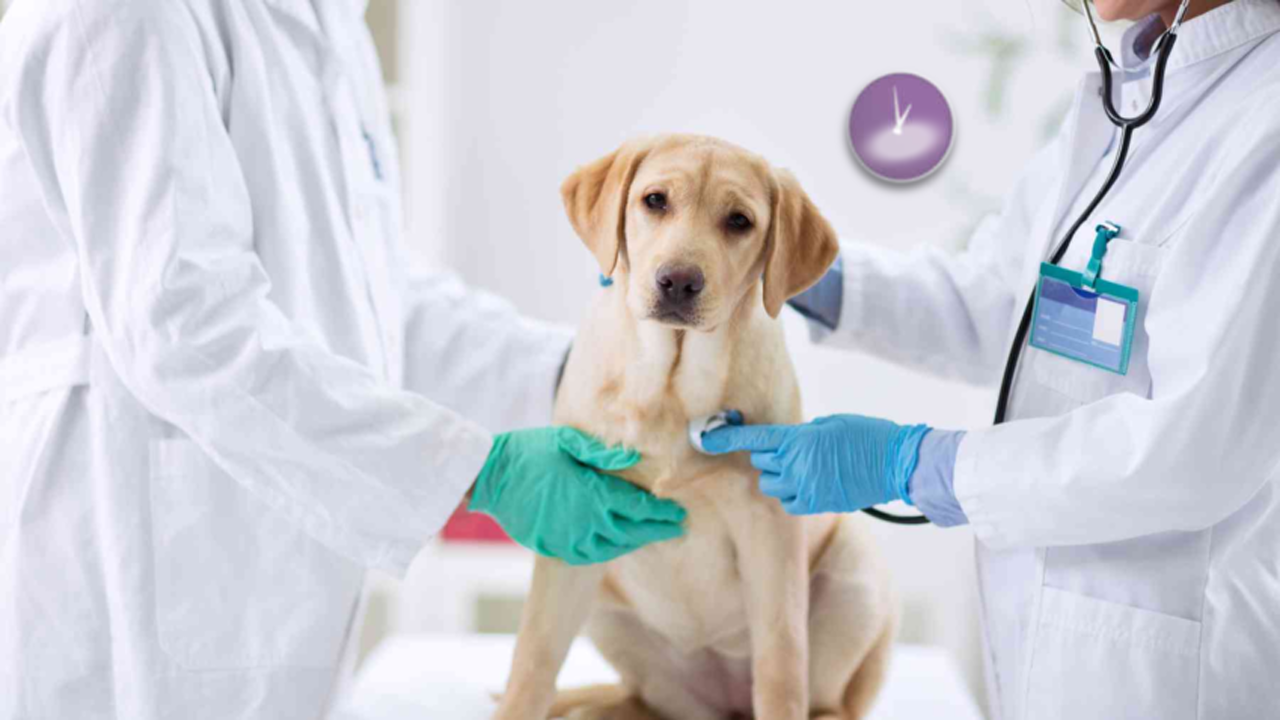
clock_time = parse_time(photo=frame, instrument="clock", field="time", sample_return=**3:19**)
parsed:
**12:59**
